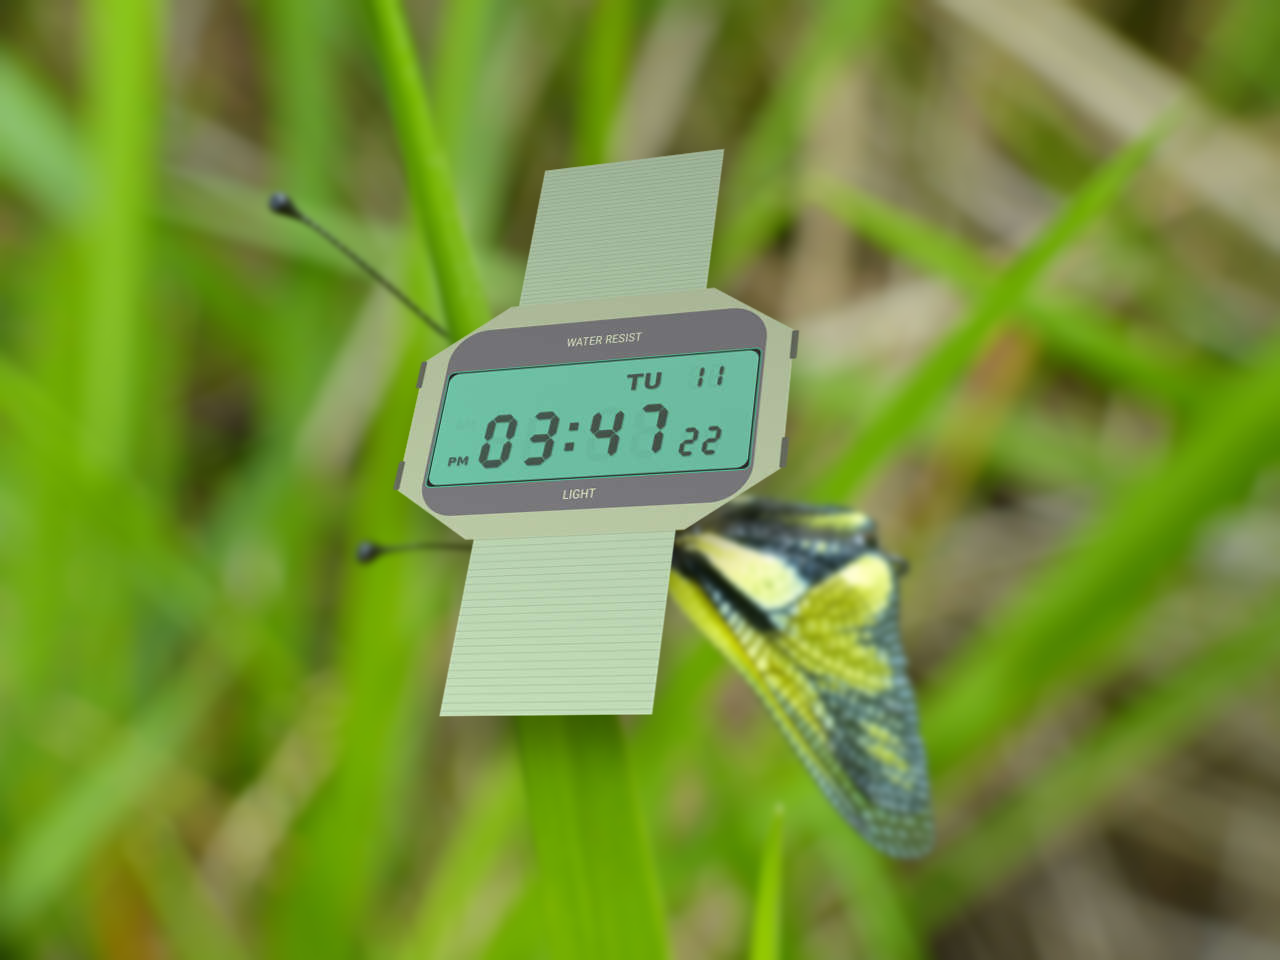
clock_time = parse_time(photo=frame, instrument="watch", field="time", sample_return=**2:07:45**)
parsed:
**3:47:22**
